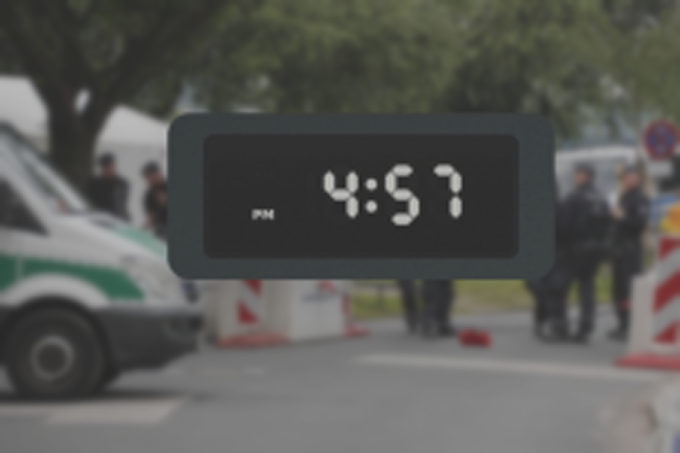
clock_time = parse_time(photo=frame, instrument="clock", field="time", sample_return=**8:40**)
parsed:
**4:57**
